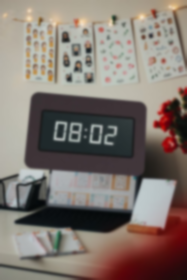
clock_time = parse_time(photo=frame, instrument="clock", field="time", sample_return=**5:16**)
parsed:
**8:02**
